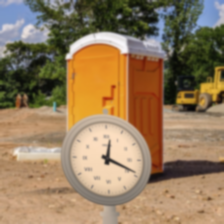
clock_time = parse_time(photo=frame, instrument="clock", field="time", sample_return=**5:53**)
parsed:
**12:19**
